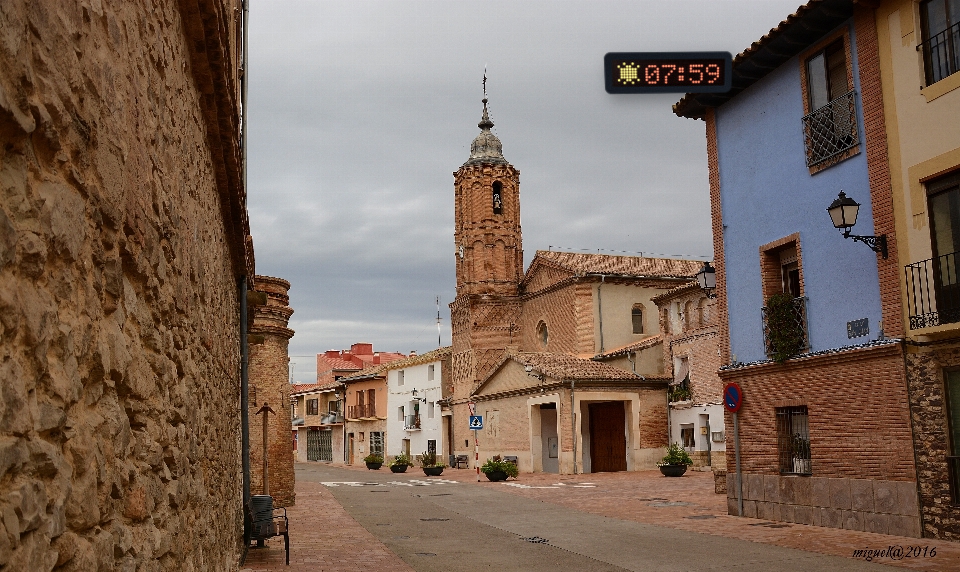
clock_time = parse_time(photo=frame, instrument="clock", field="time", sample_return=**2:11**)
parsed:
**7:59**
